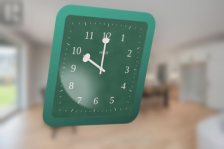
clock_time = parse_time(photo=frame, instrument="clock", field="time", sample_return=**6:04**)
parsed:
**10:00**
